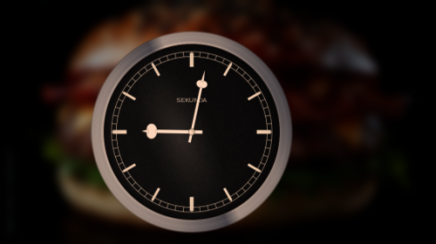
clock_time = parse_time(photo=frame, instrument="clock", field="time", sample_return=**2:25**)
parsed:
**9:02**
